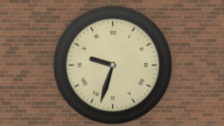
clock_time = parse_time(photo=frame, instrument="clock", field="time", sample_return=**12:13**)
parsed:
**9:33**
